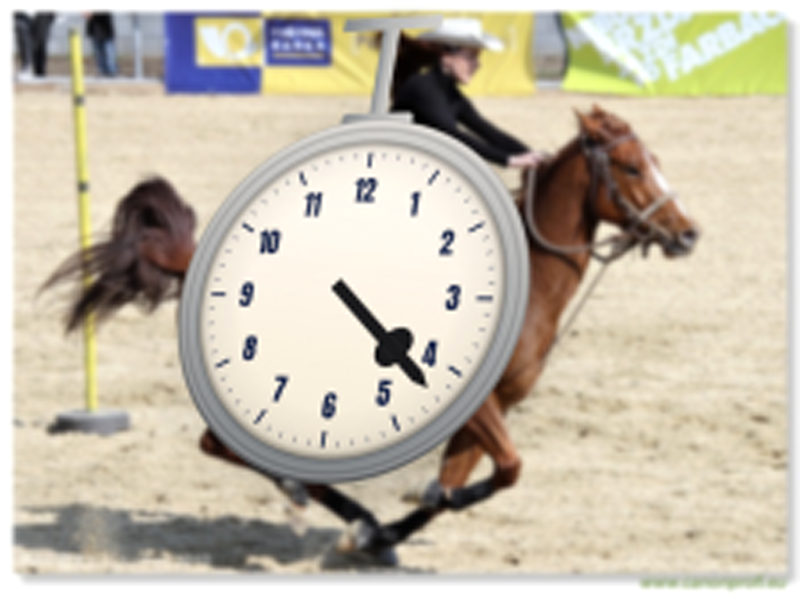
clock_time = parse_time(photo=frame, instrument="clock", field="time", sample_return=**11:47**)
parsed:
**4:22**
